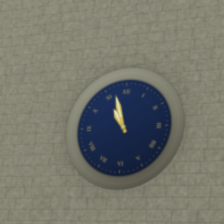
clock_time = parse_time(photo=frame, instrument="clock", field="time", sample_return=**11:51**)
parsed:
**10:57**
